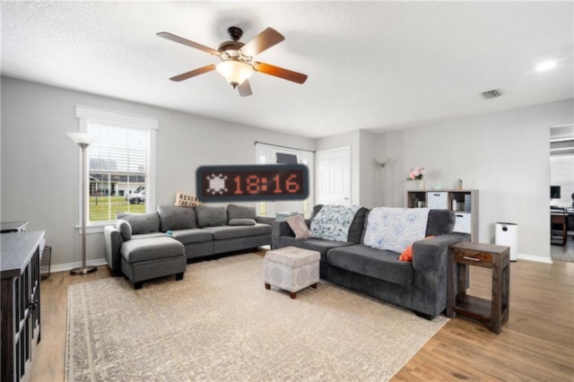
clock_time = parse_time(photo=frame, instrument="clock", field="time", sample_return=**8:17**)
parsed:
**18:16**
